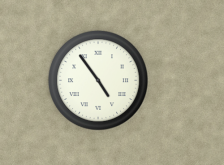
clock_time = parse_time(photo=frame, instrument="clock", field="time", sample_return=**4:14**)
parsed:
**4:54**
